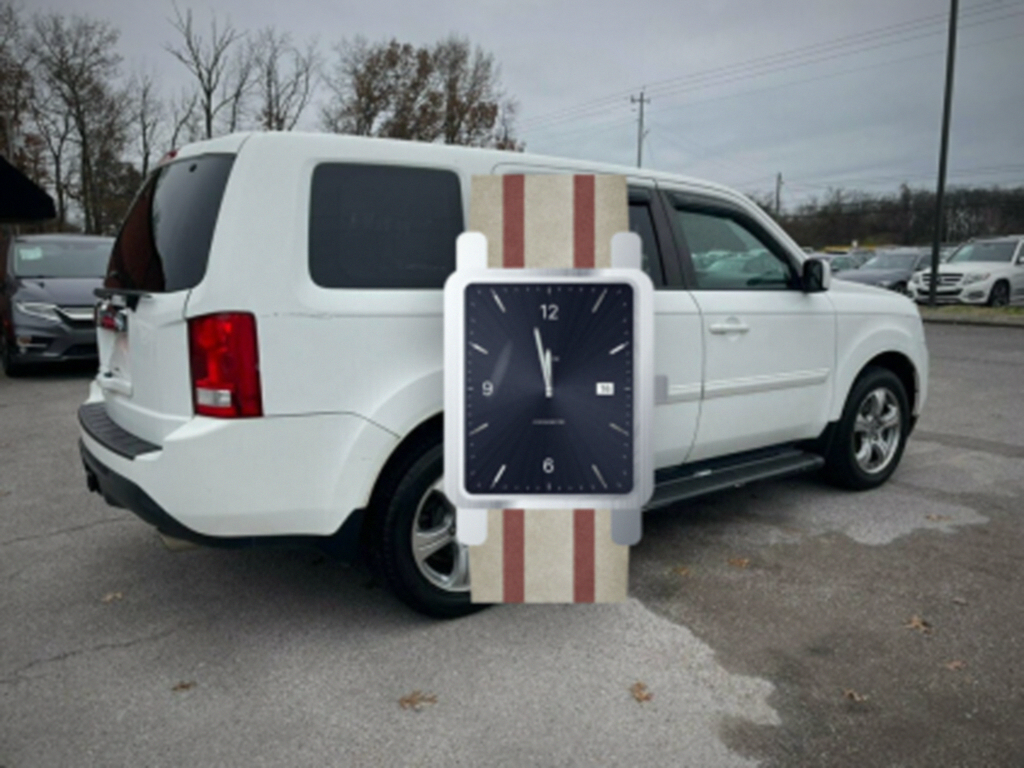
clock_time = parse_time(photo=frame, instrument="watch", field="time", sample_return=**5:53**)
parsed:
**11:58**
